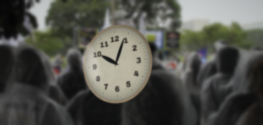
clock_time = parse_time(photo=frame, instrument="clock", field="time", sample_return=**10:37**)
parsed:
**10:04**
